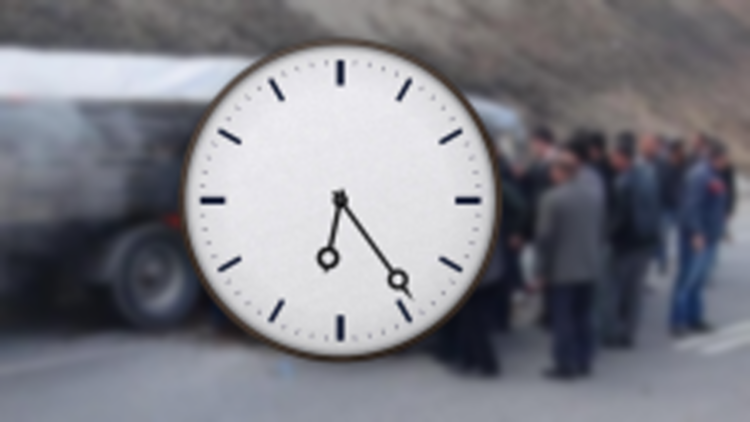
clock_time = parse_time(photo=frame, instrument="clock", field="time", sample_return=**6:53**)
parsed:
**6:24**
